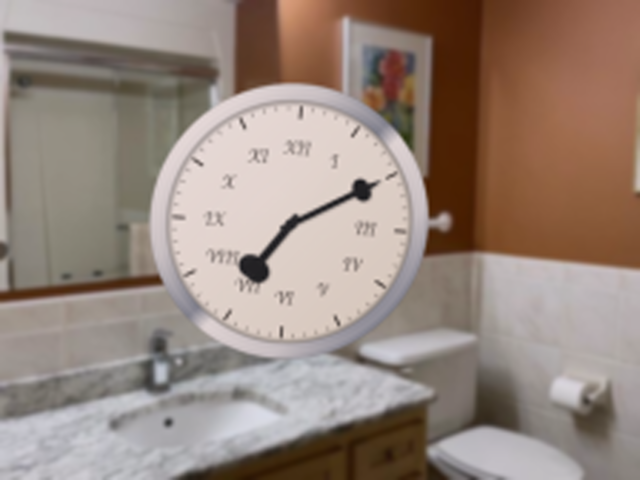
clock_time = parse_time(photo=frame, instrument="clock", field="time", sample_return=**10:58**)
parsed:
**7:10**
